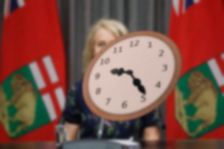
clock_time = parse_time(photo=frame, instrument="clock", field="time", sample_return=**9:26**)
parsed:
**9:24**
